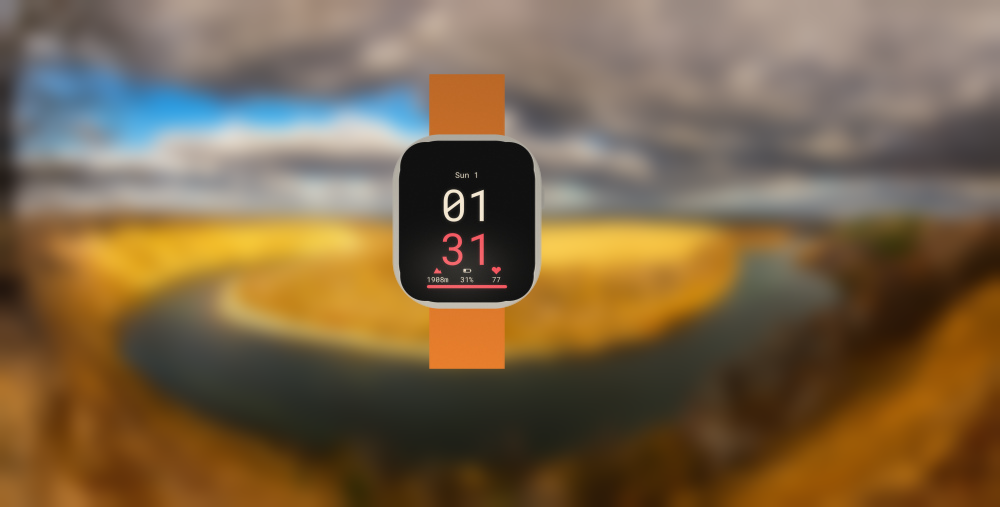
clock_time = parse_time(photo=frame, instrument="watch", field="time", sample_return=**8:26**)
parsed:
**1:31**
